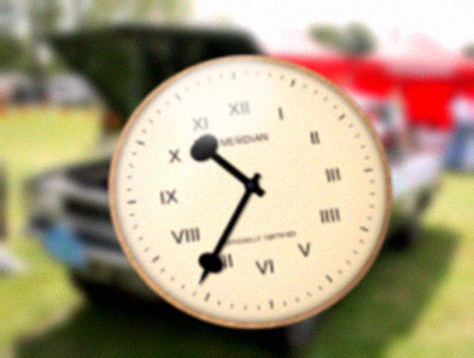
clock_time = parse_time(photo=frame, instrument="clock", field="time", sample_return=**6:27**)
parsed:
**10:36**
